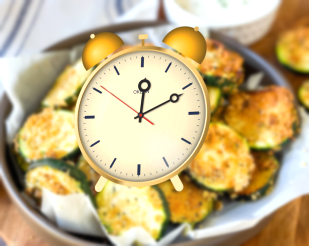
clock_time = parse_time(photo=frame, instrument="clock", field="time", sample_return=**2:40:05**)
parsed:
**12:10:51**
